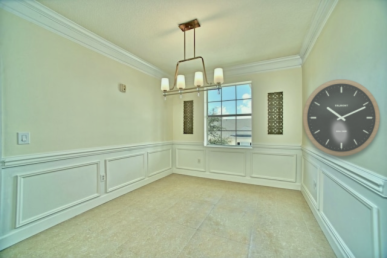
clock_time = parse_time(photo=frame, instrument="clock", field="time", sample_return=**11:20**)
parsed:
**10:11**
